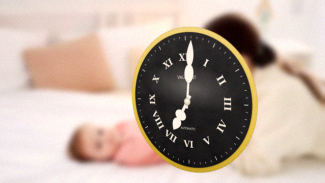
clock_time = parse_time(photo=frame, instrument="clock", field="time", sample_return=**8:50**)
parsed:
**7:01**
